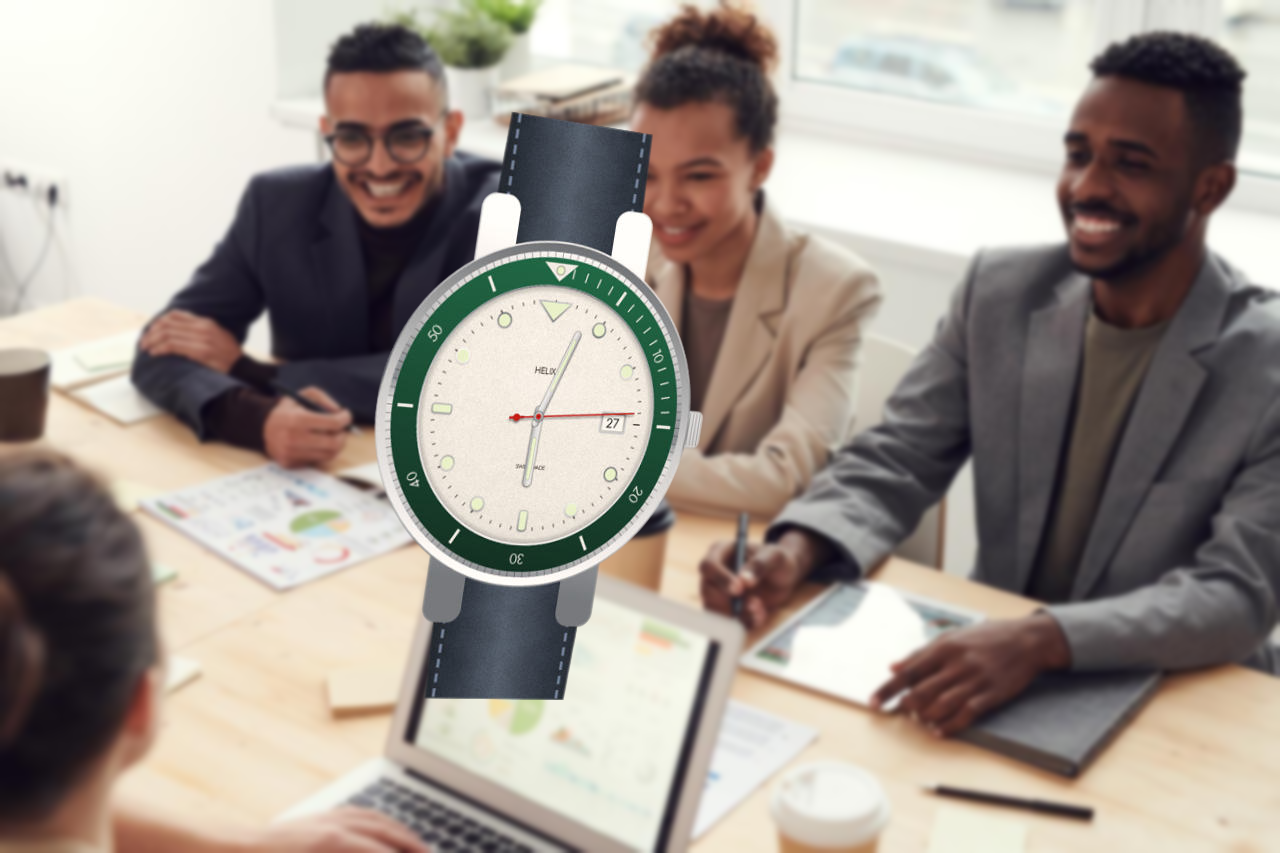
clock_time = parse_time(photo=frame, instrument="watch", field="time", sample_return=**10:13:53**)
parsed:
**6:03:14**
